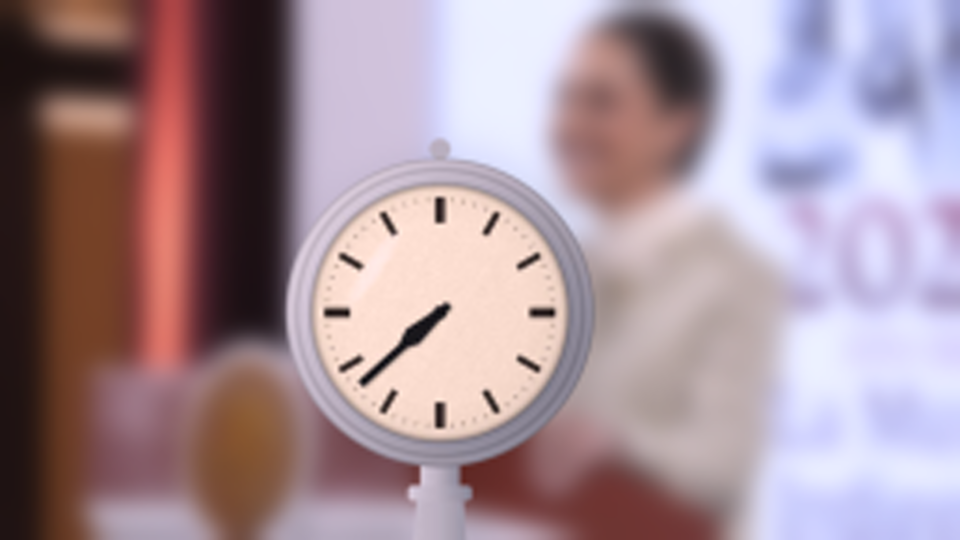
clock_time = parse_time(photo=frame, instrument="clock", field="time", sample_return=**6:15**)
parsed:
**7:38**
